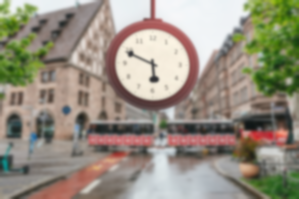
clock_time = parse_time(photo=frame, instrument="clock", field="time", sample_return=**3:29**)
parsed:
**5:49**
